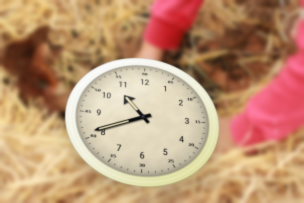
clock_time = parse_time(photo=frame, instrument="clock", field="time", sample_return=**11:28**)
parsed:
**10:41**
